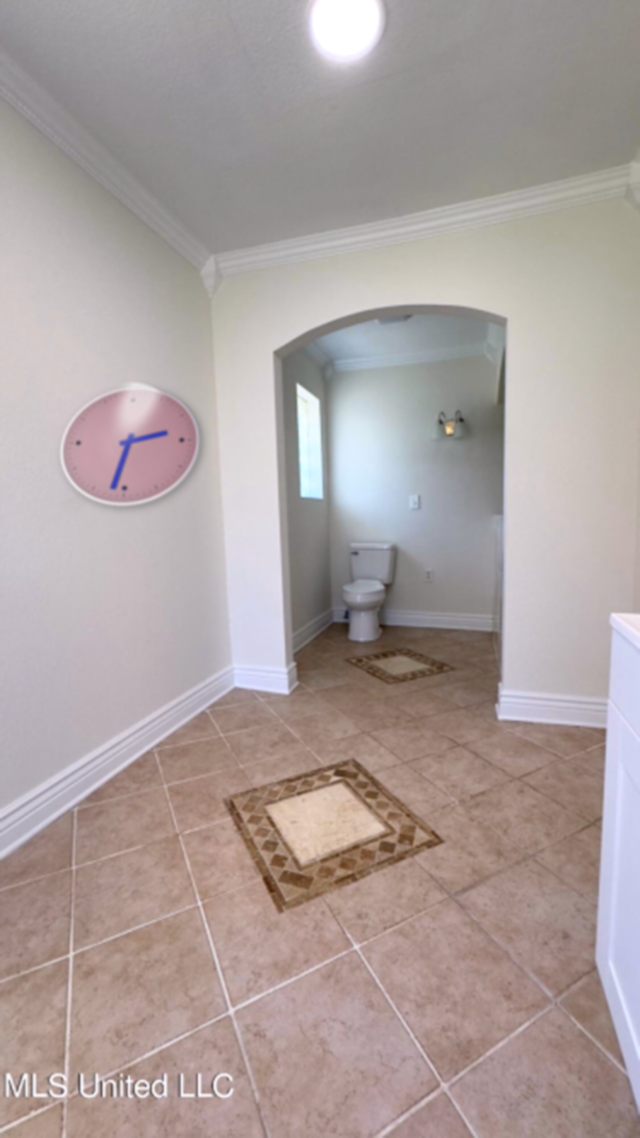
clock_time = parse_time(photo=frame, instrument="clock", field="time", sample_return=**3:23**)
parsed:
**2:32**
